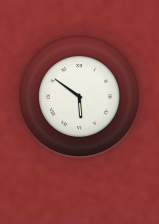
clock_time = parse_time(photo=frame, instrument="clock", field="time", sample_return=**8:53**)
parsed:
**5:51**
